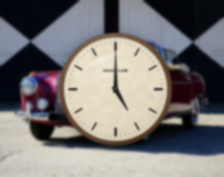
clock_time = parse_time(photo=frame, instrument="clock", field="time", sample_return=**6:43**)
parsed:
**5:00**
